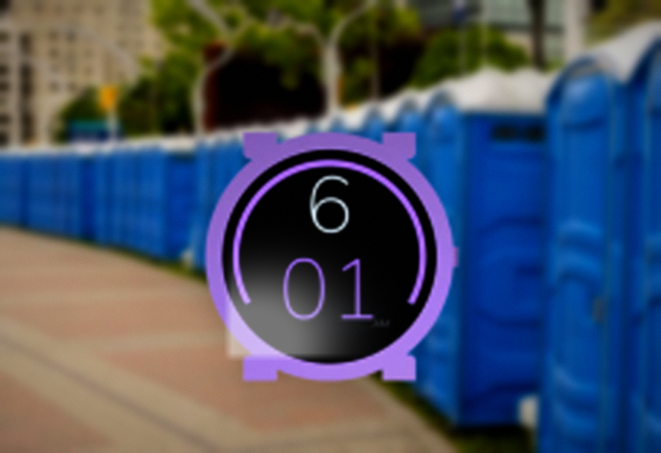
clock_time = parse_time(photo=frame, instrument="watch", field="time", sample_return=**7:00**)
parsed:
**6:01**
